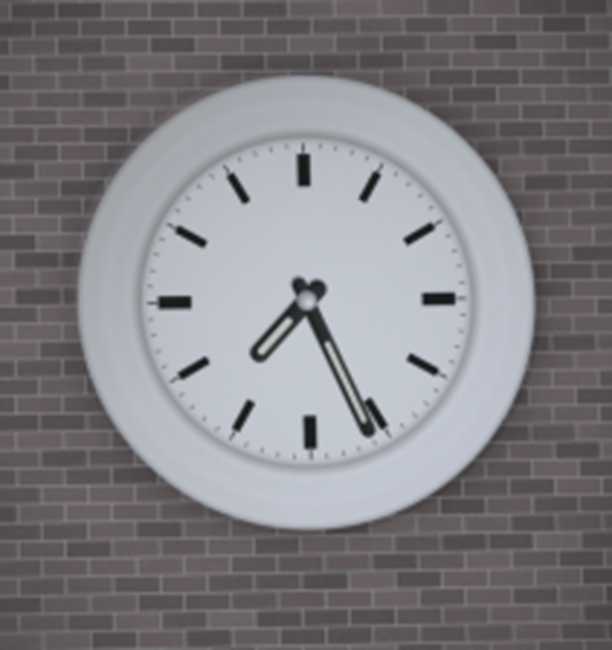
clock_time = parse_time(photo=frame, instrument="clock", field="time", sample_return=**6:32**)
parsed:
**7:26**
